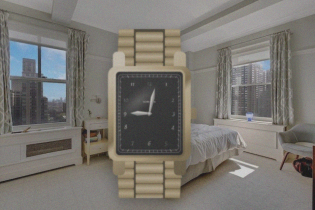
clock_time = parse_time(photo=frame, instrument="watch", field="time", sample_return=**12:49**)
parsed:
**9:02**
